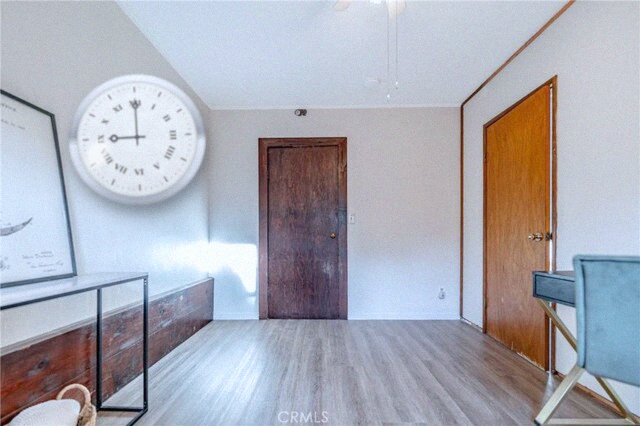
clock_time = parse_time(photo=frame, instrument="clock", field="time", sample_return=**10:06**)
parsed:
**9:00**
